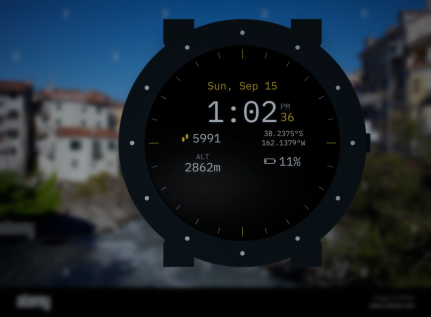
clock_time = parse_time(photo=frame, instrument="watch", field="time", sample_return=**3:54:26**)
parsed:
**1:02:36**
